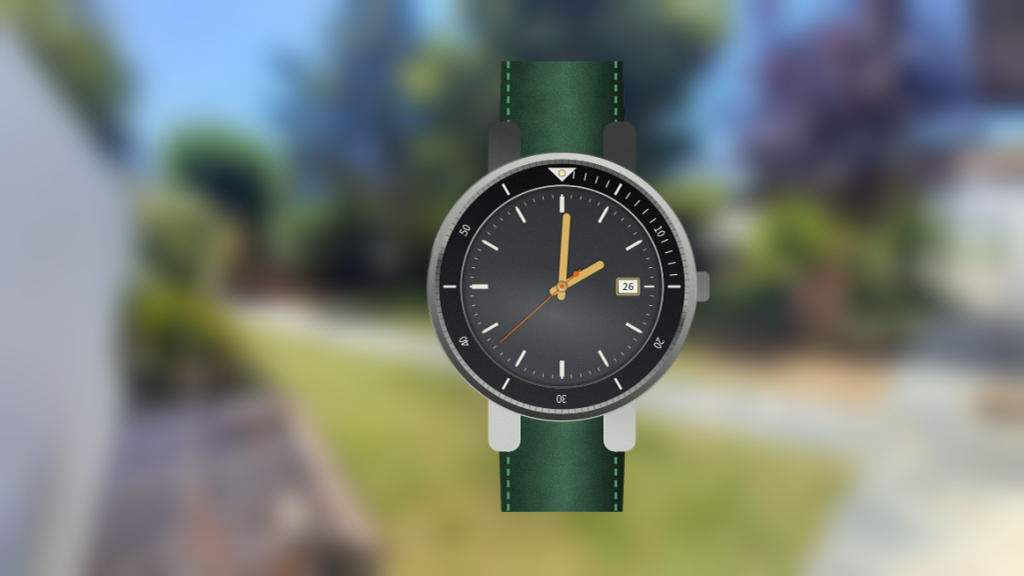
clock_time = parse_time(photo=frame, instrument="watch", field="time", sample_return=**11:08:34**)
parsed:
**2:00:38**
